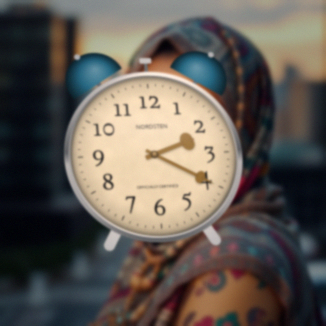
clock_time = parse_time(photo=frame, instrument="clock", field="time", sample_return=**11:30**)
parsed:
**2:20**
